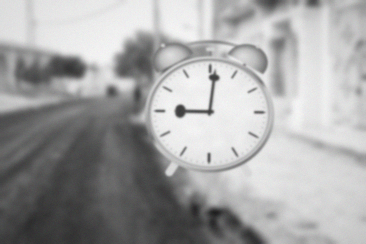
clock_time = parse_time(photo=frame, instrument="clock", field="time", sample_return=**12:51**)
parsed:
**9:01**
